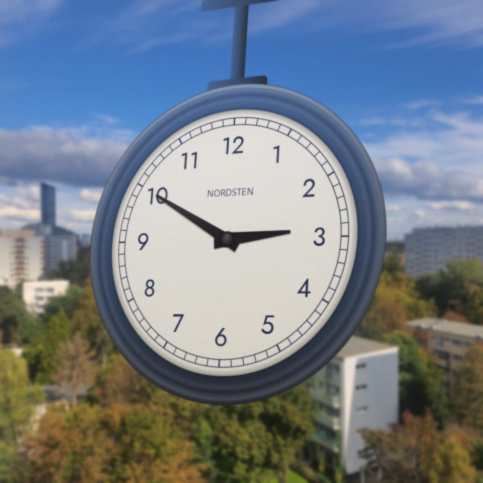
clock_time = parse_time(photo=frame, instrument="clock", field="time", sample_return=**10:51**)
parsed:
**2:50**
